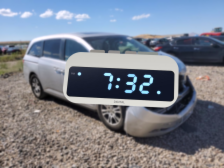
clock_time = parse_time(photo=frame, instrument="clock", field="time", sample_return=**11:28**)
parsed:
**7:32**
